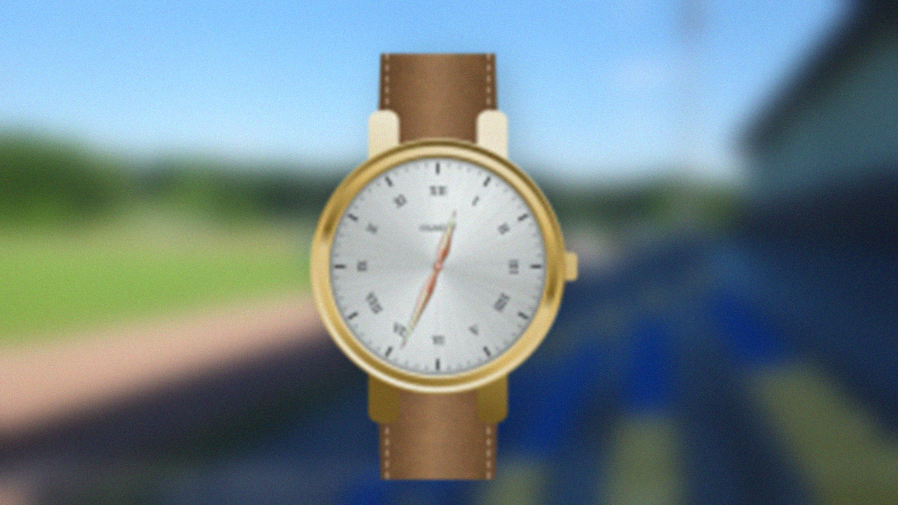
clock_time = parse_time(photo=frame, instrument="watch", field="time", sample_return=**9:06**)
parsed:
**12:34**
